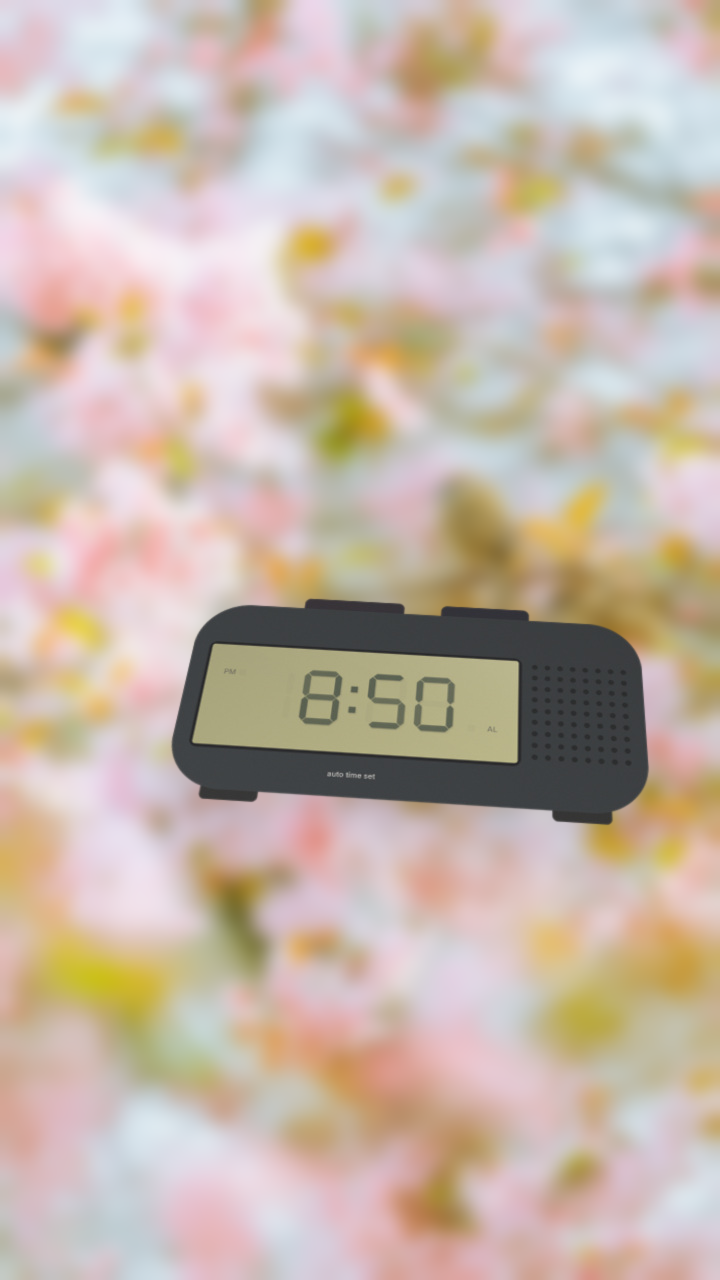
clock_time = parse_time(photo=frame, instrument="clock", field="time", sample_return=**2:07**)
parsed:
**8:50**
